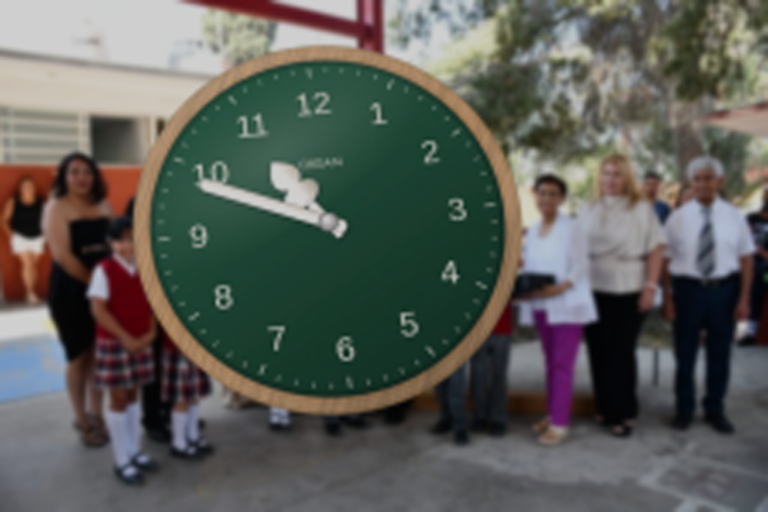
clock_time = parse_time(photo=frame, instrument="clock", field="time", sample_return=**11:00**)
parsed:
**10:49**
